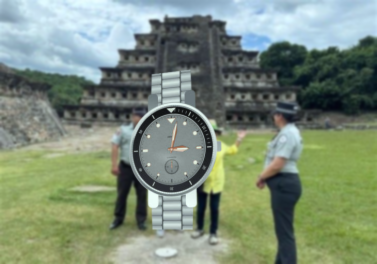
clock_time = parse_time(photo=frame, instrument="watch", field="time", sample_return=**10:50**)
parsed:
**3:02**
